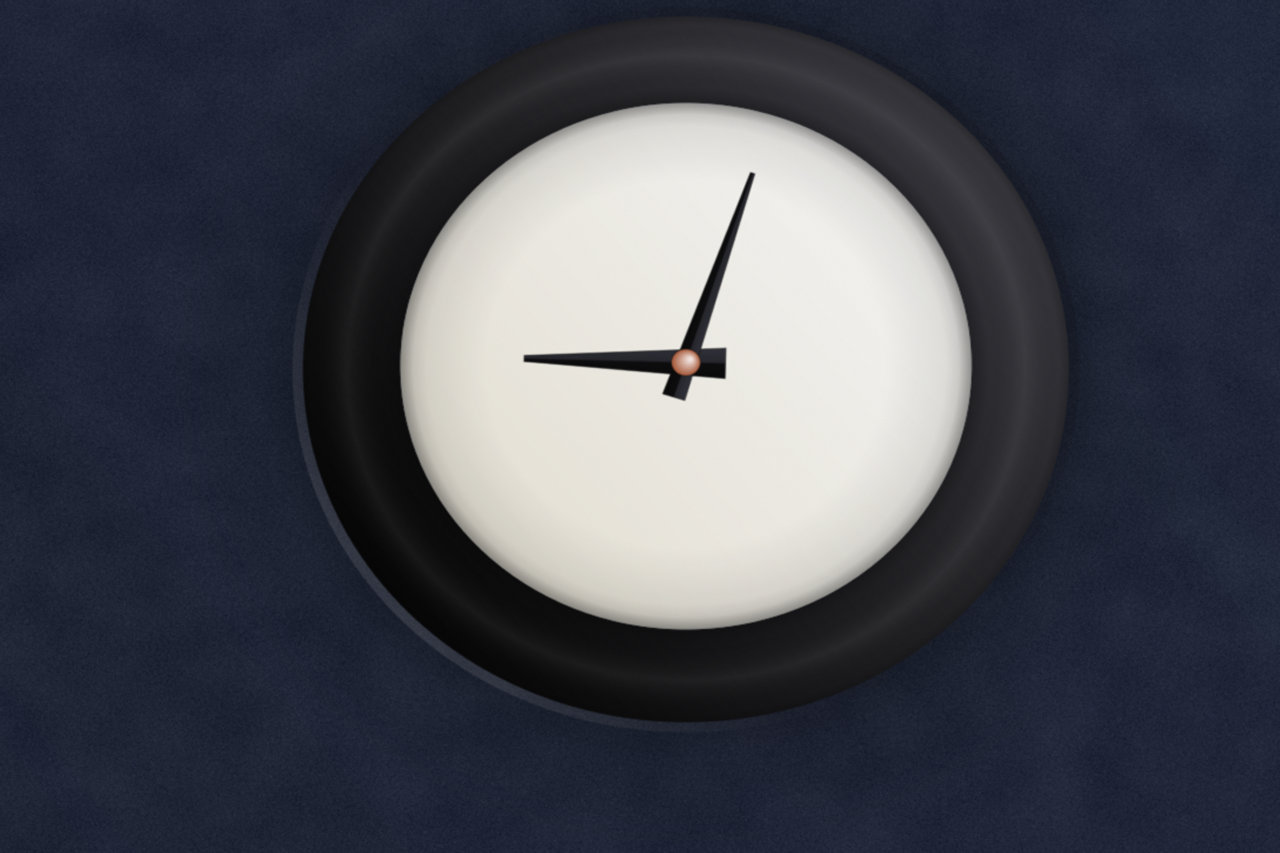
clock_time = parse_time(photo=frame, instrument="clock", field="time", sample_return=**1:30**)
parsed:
**9:03**
